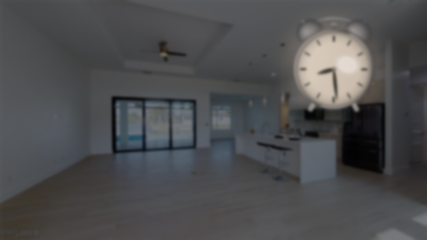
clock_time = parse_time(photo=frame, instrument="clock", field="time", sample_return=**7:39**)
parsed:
**8:29**
